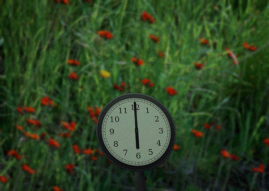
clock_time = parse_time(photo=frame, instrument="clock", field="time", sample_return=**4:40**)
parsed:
**6:00**
